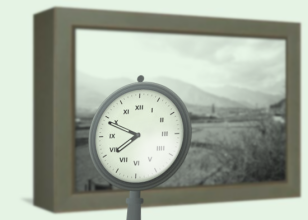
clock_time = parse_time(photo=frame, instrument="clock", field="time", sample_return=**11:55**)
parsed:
**7:49**
